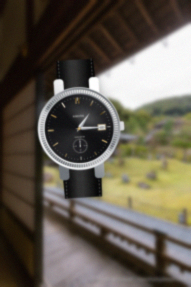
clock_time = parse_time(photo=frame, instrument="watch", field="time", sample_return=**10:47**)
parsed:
**1:15**
